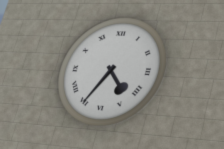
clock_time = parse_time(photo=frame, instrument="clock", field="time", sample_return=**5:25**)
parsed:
**4:35**
